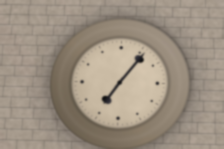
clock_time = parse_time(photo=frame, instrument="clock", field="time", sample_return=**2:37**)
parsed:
**7:06**
